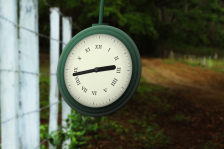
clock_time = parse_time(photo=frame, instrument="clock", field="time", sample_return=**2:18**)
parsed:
**2:43**
